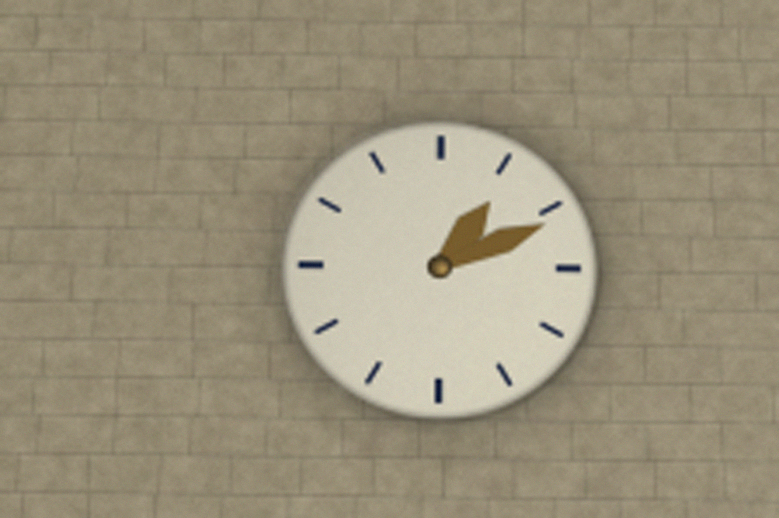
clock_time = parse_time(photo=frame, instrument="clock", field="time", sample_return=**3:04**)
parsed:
**1:11**
